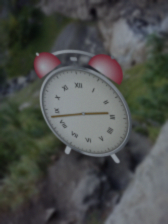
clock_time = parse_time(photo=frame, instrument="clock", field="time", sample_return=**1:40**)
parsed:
**2:43**
